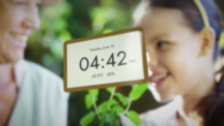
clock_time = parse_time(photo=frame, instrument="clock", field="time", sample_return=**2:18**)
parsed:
**4:42**
